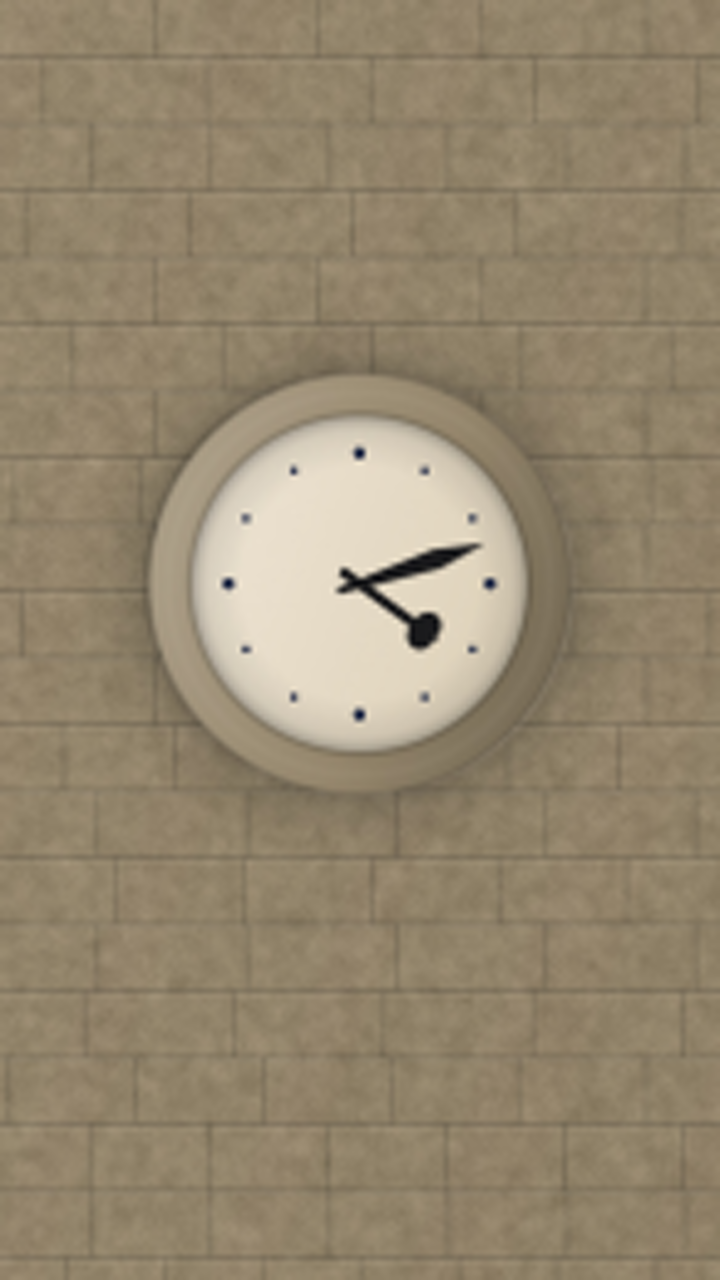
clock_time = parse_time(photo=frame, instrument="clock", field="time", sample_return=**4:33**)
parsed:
**4:12**
